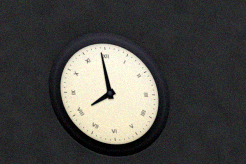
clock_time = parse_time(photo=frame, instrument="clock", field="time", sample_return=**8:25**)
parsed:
**7:59**
